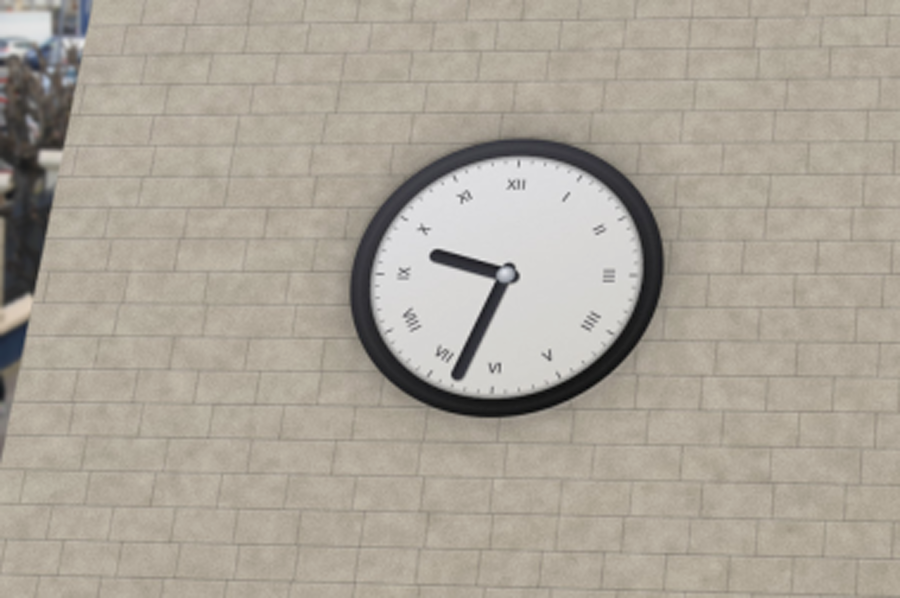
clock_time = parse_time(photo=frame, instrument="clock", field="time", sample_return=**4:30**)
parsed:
**9:33**
